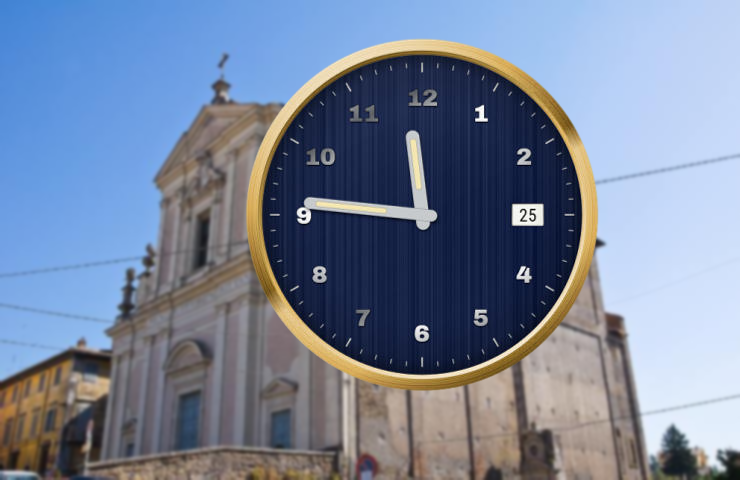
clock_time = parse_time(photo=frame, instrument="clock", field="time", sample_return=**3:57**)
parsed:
**11:46**
